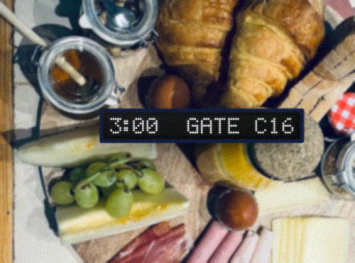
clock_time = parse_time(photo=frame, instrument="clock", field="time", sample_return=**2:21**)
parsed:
**3:00**
